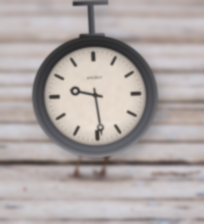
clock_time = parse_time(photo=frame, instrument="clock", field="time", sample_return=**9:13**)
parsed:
**9:29**
